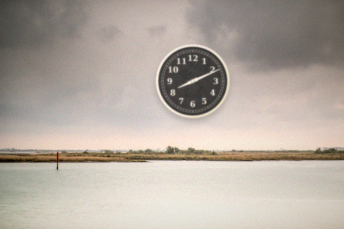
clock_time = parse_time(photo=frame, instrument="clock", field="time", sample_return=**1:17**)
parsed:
**8:11**
